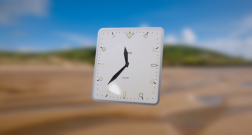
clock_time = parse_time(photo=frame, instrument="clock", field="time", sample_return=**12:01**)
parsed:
**11:37**
